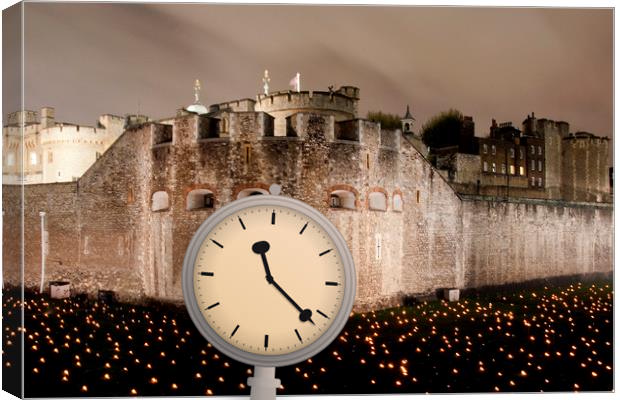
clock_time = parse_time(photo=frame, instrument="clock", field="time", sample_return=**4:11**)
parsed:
**11:22**
